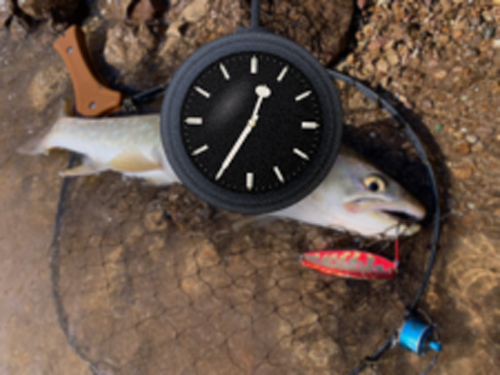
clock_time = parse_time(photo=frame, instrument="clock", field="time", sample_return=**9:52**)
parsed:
**12:35**
